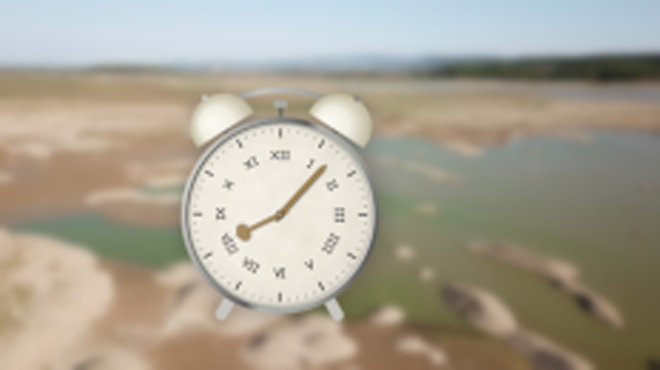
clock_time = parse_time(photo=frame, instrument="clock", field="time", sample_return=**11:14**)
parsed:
**8:07**
